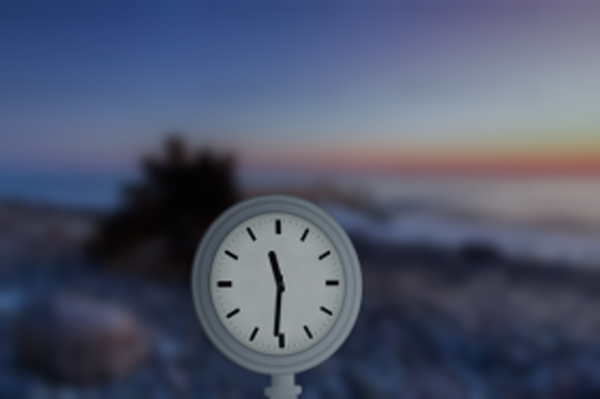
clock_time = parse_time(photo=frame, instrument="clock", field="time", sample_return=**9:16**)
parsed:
**11:31**
